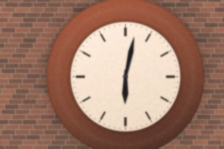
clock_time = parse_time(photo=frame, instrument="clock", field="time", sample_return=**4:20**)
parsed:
**6:02**
